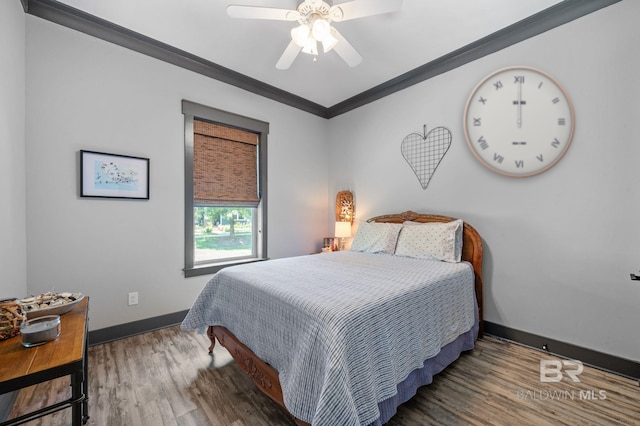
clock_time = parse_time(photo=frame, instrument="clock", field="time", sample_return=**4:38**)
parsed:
**12:00**
